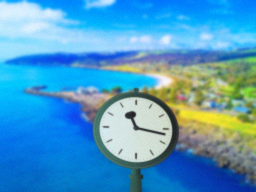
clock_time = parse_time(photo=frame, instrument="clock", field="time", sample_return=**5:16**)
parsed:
**11:17**
